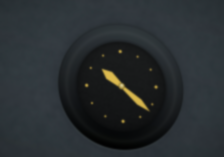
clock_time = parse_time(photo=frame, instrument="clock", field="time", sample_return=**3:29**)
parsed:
**10:22**
